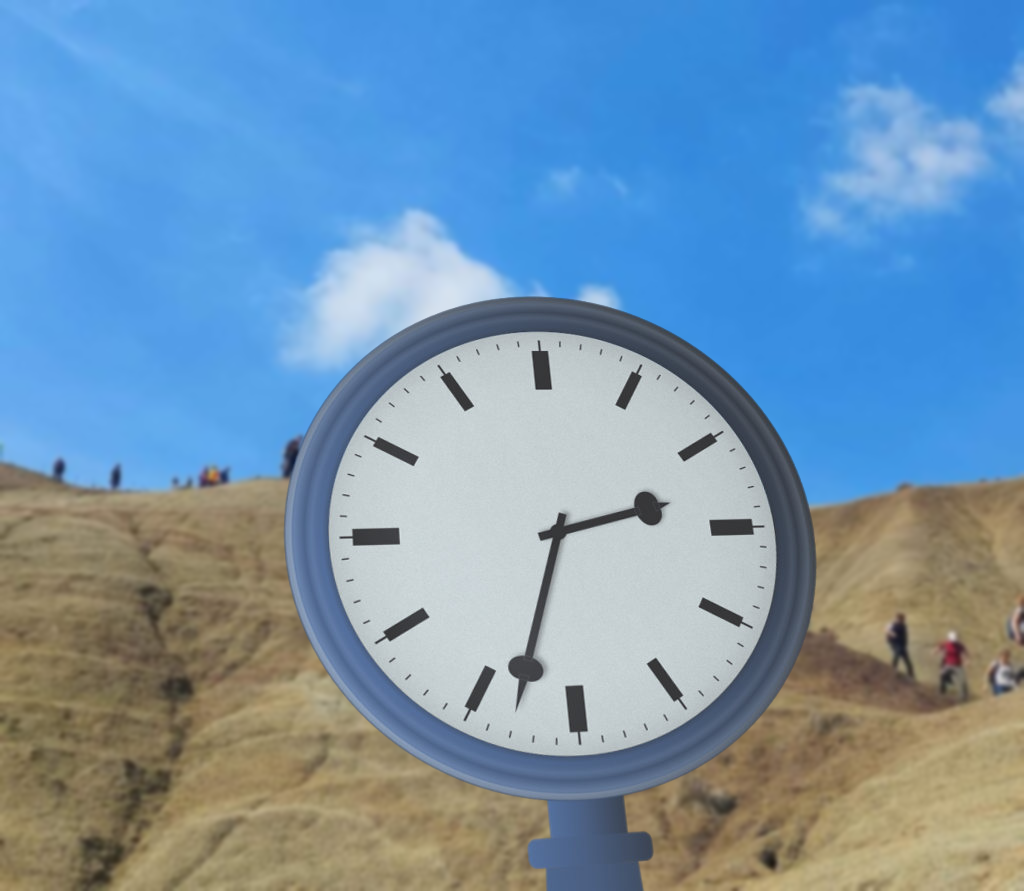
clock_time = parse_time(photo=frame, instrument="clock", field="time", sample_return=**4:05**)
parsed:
**2:33**
